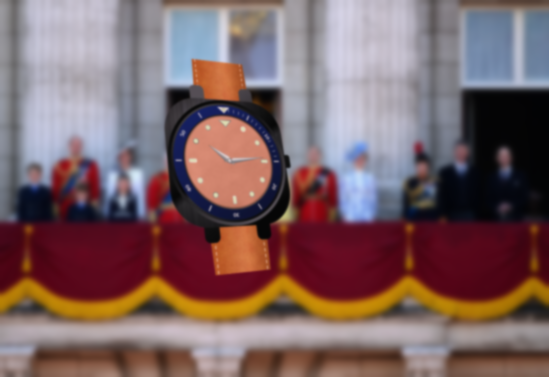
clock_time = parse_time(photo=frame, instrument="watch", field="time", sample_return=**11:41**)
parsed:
**10:14**
